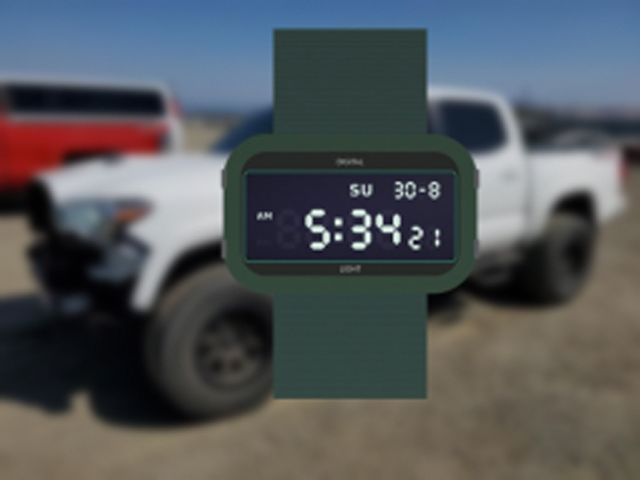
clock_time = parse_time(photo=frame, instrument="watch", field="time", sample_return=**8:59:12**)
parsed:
**5:34:21**
